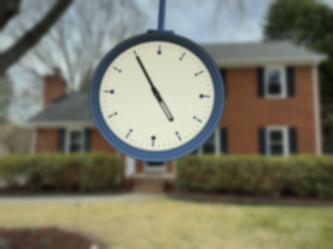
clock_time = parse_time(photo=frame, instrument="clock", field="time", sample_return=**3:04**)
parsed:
**4:55**
